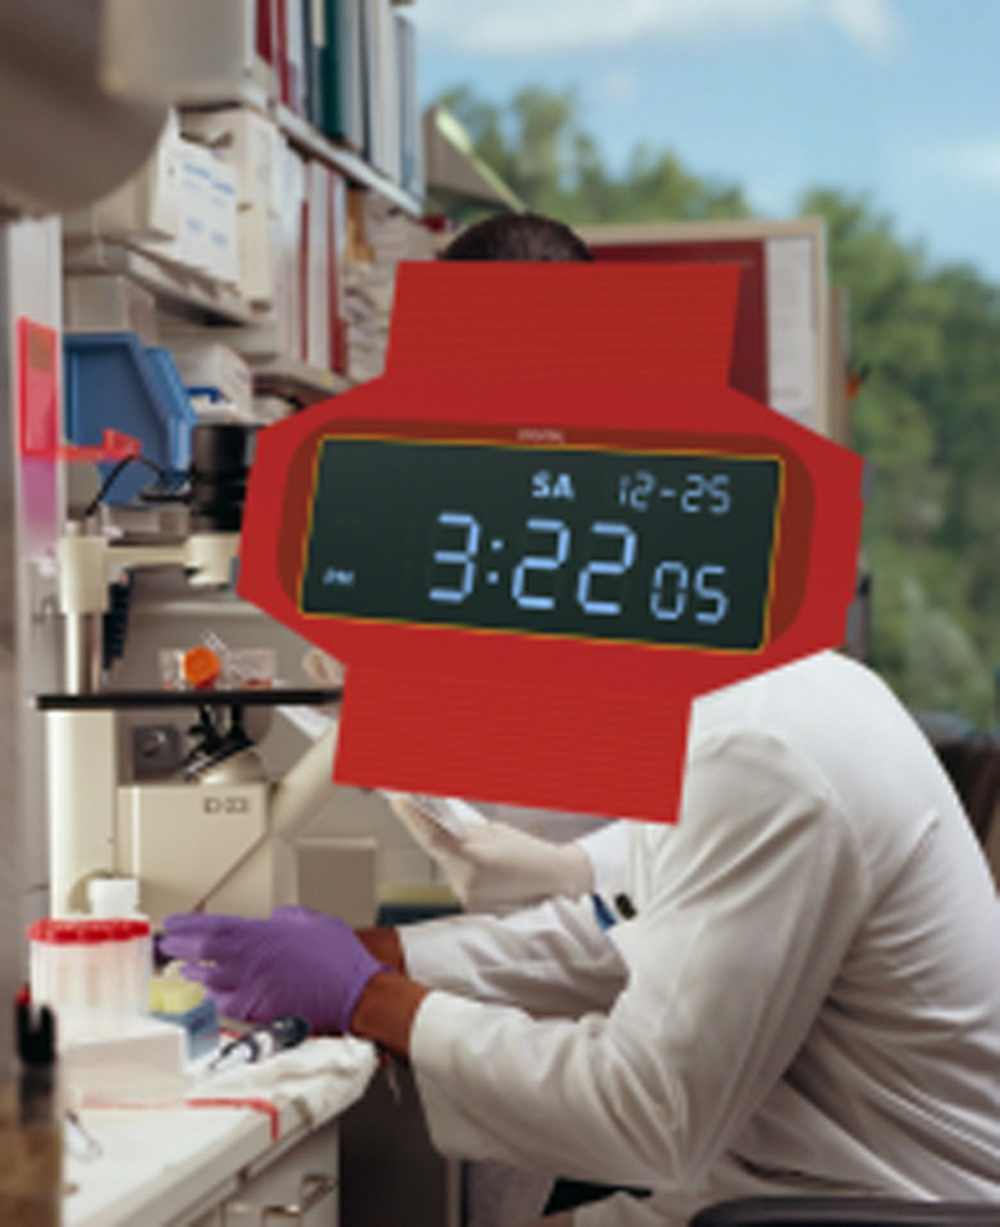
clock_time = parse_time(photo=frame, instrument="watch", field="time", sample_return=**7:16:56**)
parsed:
**3:22:05**
